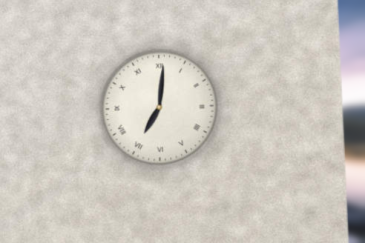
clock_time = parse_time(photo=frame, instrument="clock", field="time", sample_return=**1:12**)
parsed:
**7:01**
